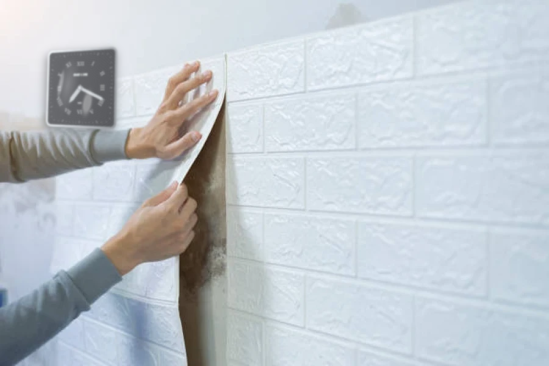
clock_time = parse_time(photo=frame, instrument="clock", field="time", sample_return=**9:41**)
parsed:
**7:19**
